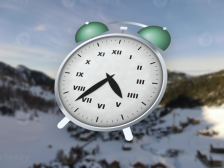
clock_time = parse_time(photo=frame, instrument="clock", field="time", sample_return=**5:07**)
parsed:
**4:37**
